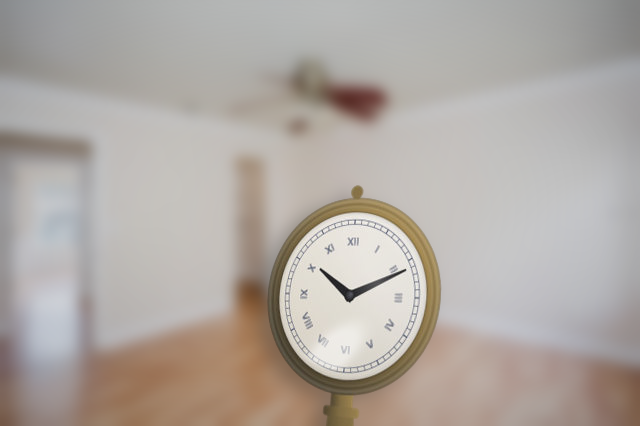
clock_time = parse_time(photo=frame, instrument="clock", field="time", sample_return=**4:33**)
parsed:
**10:11**
